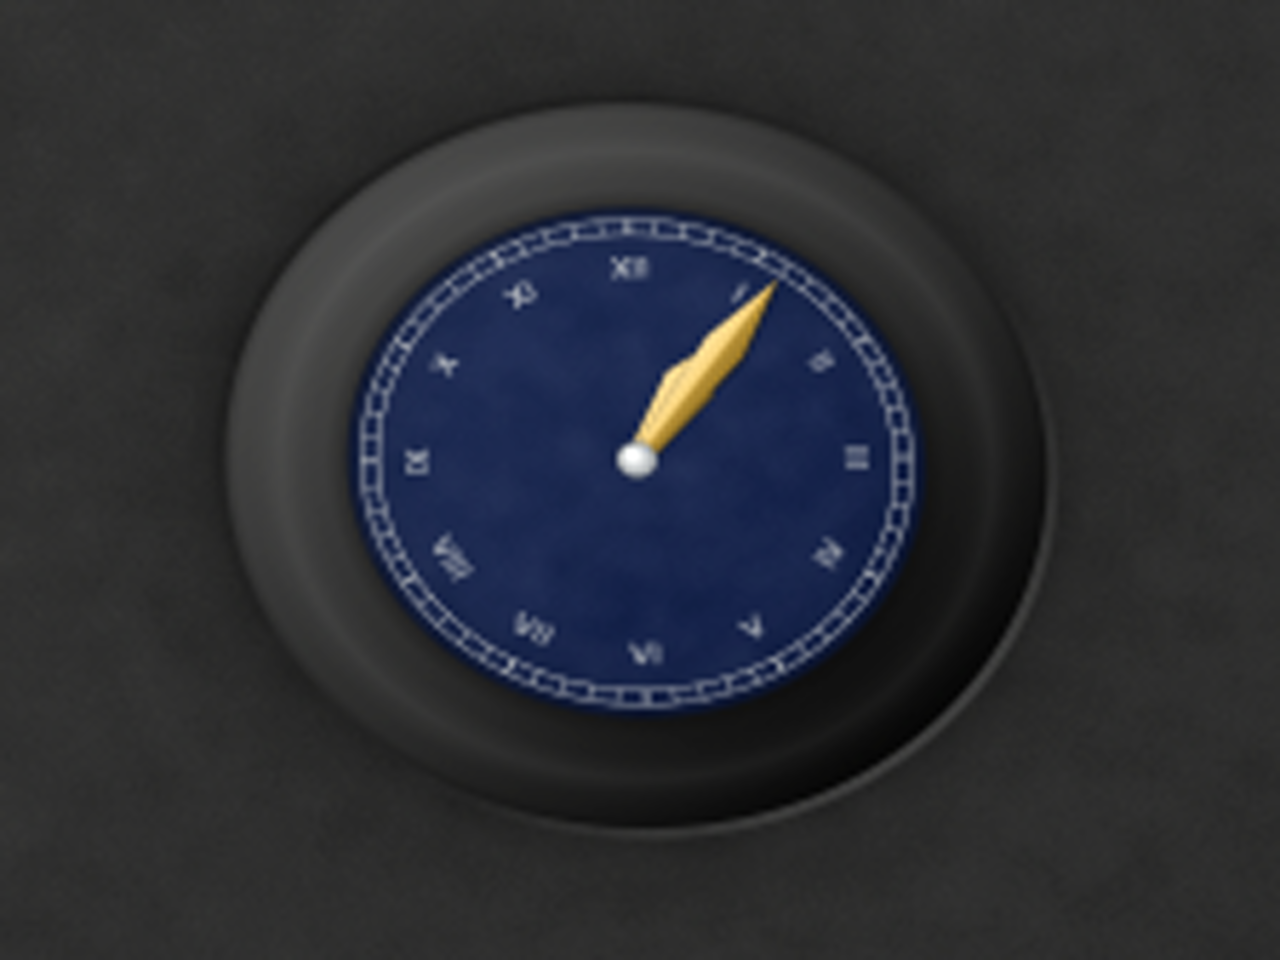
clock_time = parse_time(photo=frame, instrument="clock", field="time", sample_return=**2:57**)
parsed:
**1:06**
